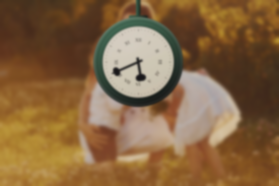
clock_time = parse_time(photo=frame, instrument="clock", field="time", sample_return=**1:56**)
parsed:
**5:41**
